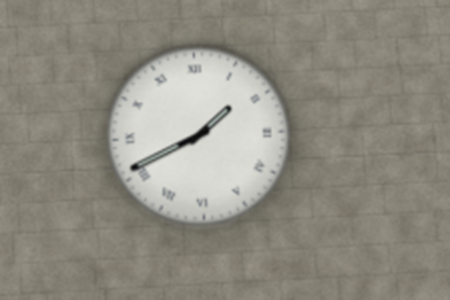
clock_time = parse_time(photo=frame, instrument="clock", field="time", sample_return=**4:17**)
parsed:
**1:41**
